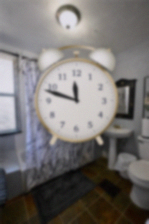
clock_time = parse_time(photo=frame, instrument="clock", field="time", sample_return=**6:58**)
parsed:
**11:48**
